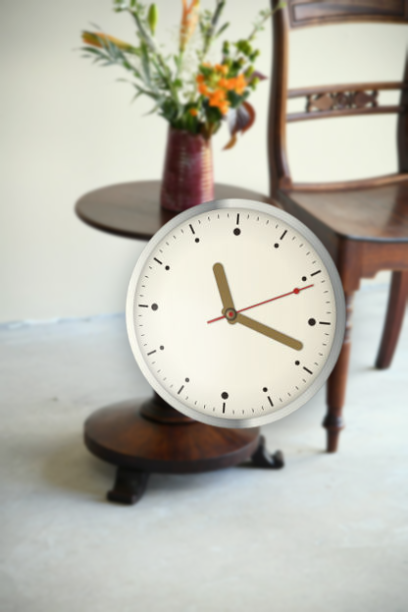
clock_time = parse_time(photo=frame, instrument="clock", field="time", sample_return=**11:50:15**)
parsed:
**11:18:11**
